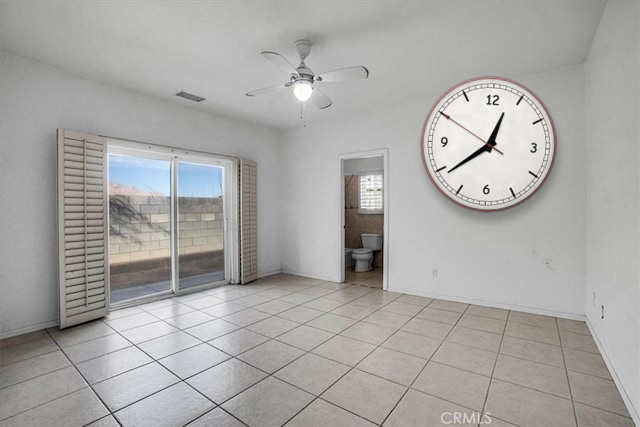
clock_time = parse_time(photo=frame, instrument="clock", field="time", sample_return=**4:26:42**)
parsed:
**12:38:50**
